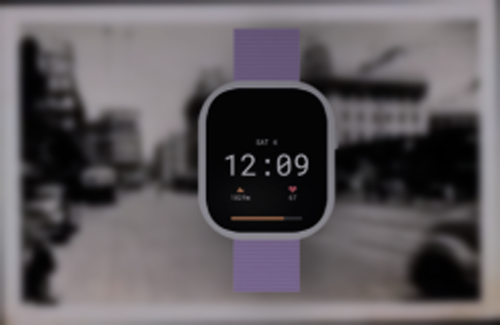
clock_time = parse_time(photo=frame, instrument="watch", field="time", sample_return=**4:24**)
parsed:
**12:09**
